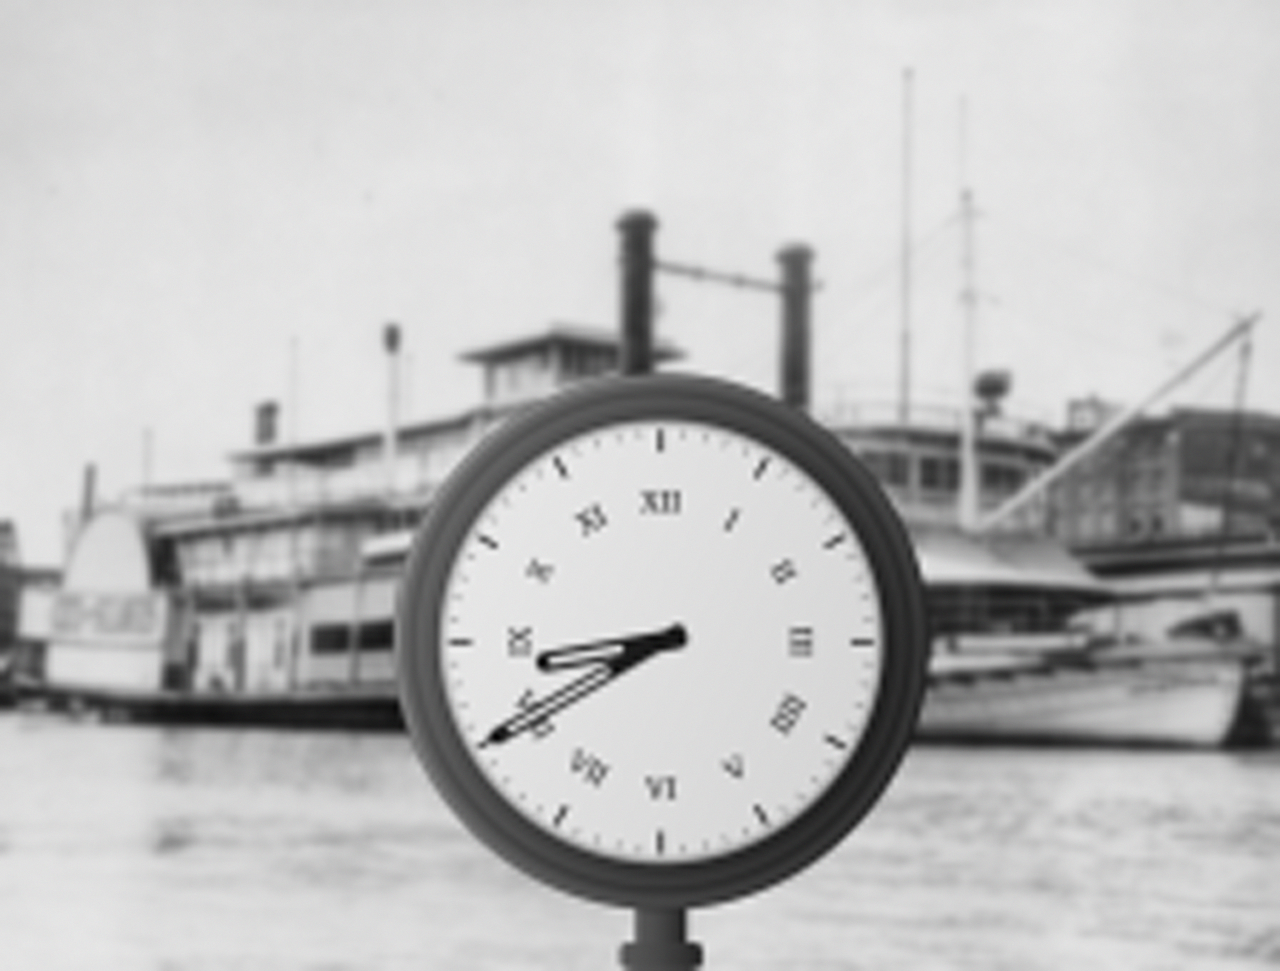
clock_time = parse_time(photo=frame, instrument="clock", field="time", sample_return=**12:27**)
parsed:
**8:40**
